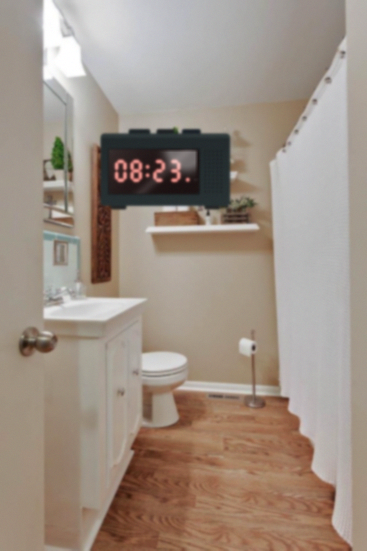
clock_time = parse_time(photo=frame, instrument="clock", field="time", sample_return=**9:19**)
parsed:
**8:23**
